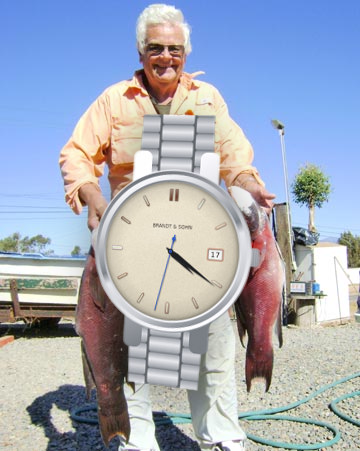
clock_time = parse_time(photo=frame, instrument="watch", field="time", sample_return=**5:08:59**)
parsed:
**4:20:32**
